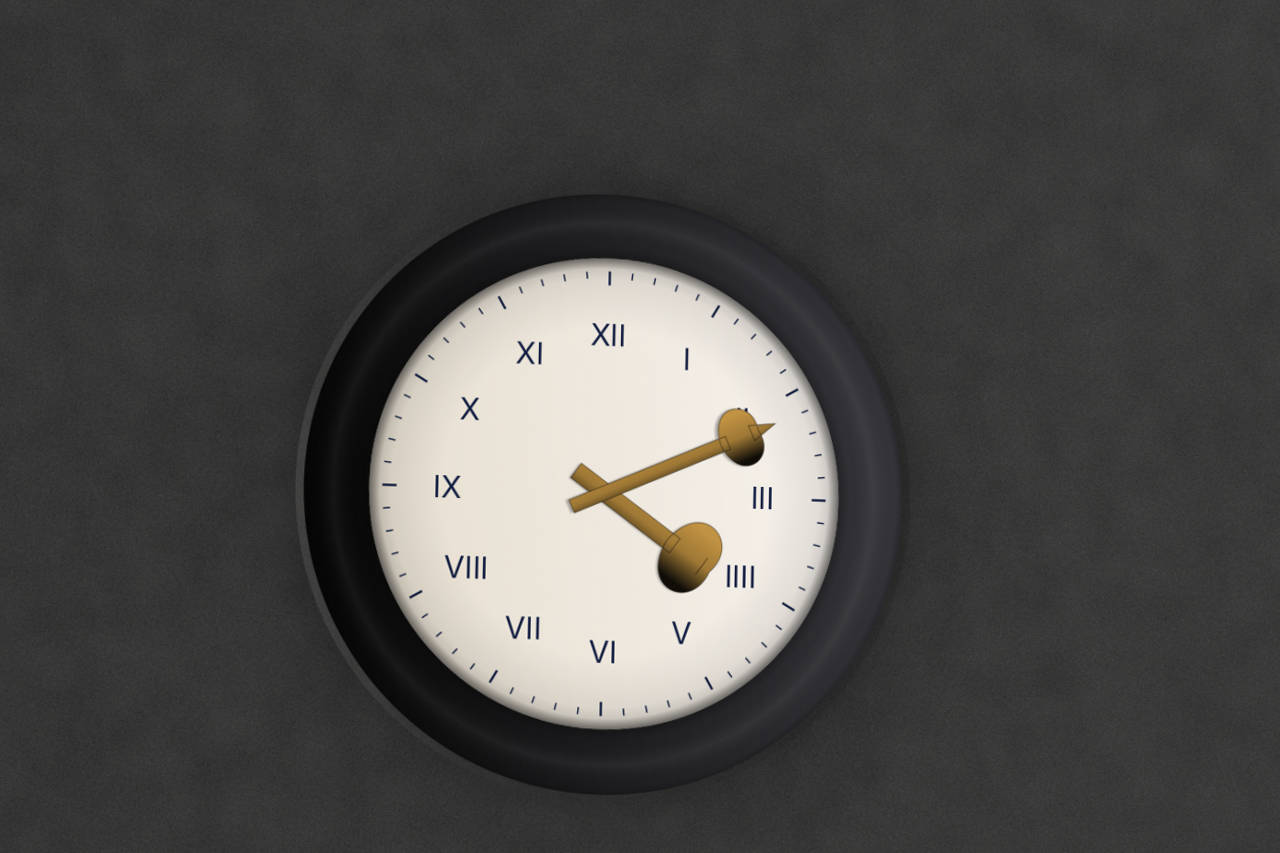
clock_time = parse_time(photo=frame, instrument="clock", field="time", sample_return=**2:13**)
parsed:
**4:11**
